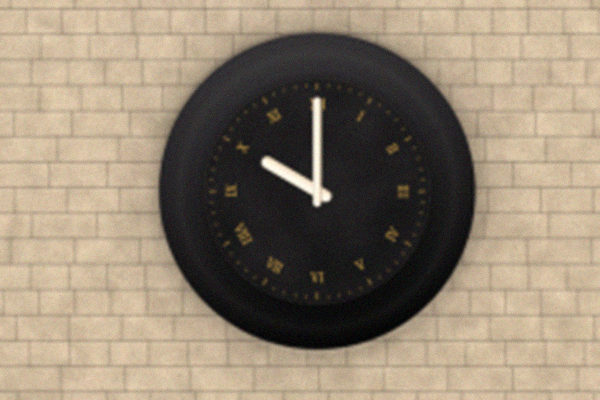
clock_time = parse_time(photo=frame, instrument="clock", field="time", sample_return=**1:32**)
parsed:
**10:00**
